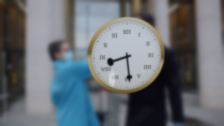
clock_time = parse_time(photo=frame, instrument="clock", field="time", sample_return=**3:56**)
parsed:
**8:29**
